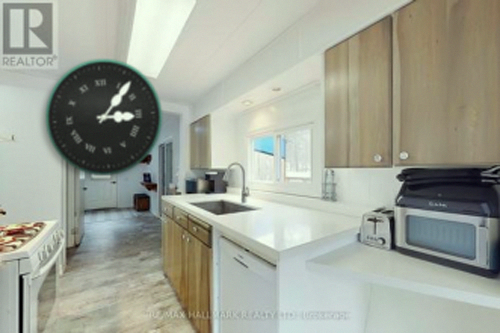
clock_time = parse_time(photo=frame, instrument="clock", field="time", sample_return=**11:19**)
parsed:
**3:07**
